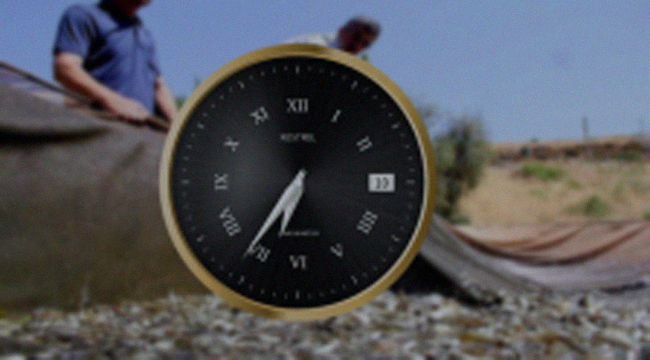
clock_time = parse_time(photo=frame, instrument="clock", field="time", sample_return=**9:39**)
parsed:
**6:36**
